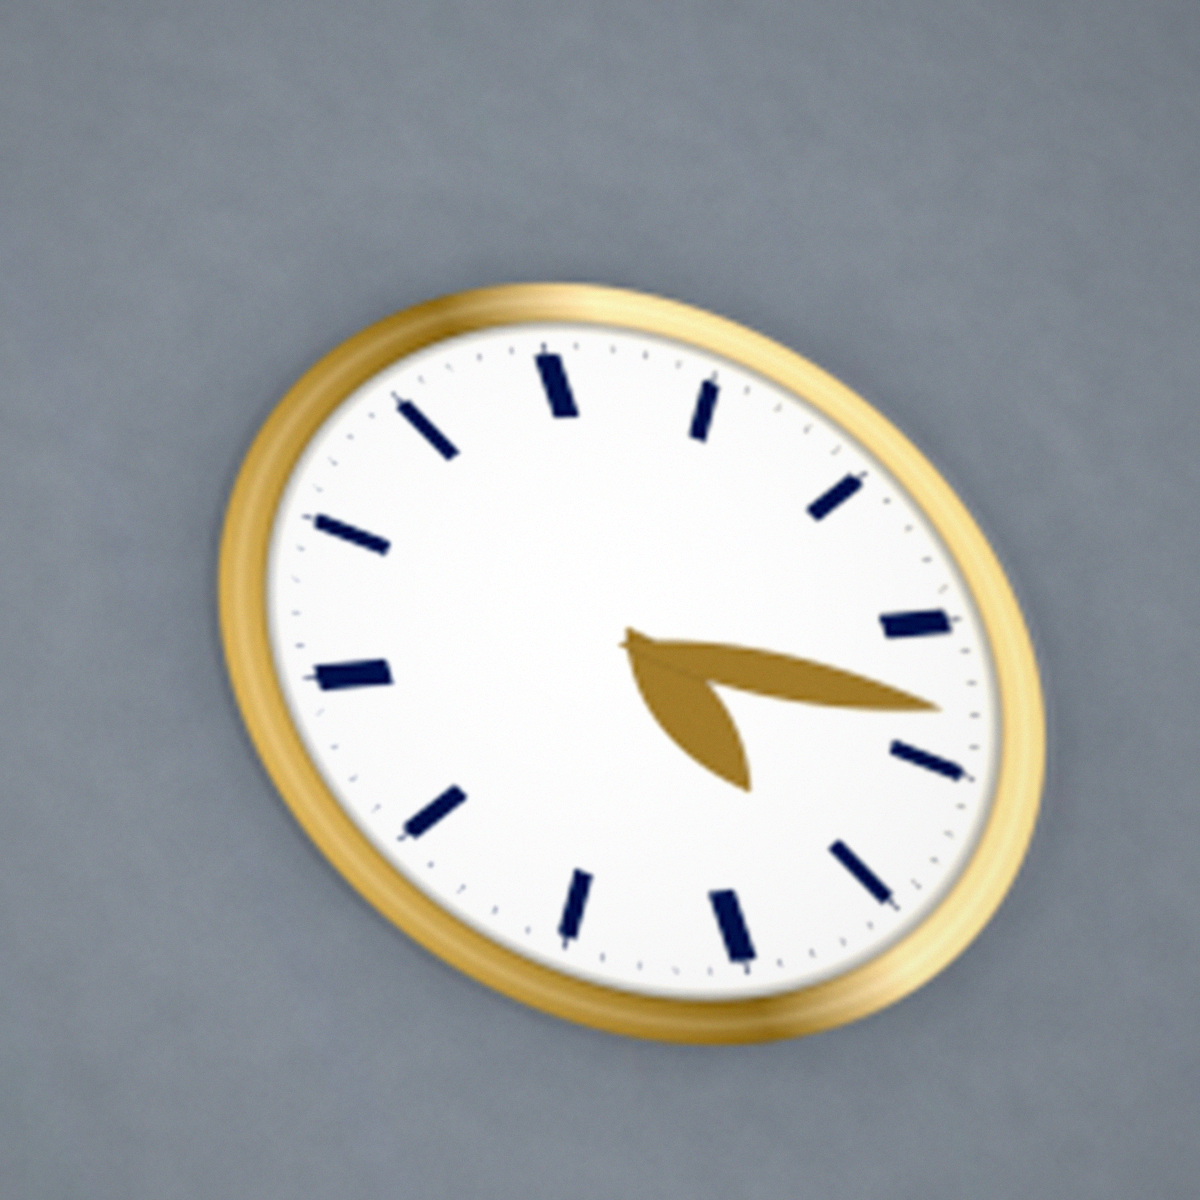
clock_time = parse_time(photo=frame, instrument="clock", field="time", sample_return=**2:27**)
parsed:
**5:18**
